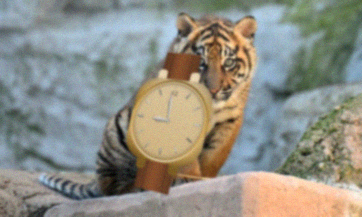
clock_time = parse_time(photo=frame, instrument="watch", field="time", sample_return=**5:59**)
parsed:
**8:59**
